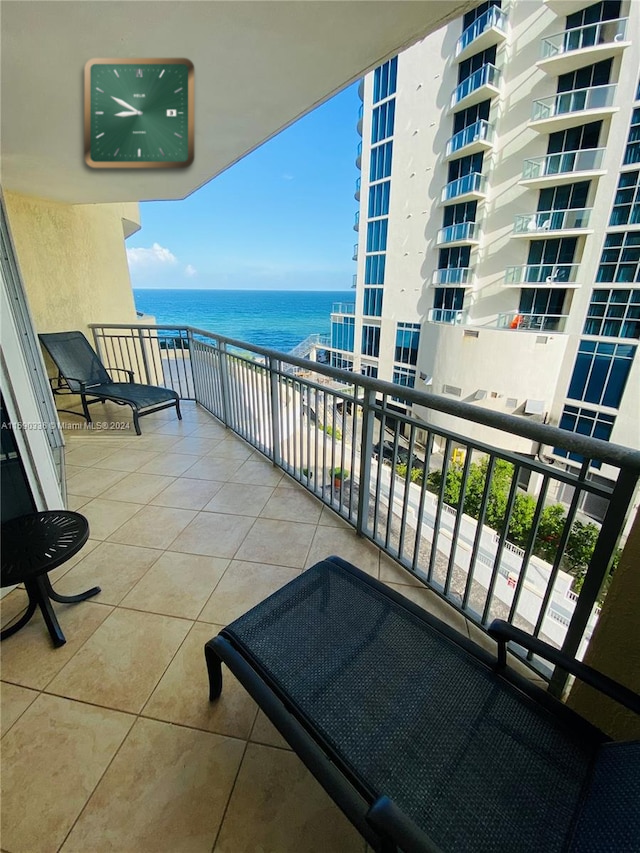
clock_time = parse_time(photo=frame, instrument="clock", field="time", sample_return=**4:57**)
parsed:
**8:50**
